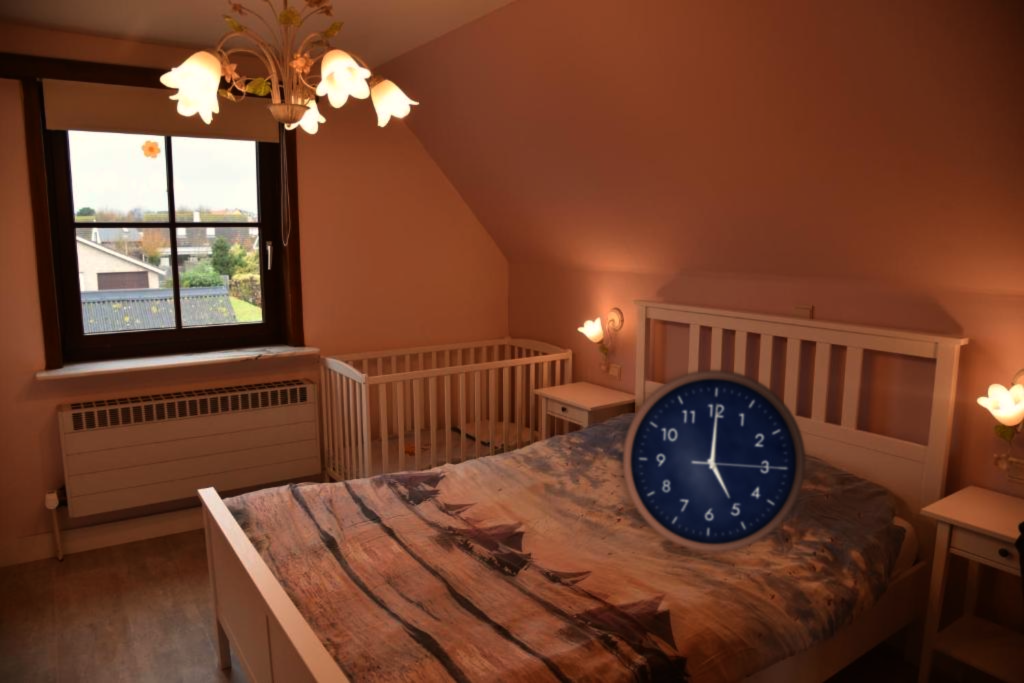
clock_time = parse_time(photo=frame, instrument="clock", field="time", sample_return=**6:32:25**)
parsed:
**5:00:15**
